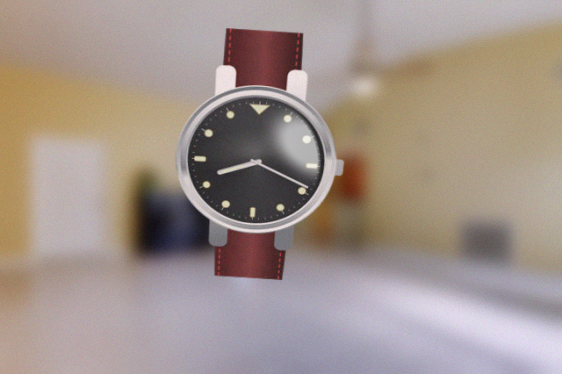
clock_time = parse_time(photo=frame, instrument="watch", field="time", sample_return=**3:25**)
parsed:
**8:19**
